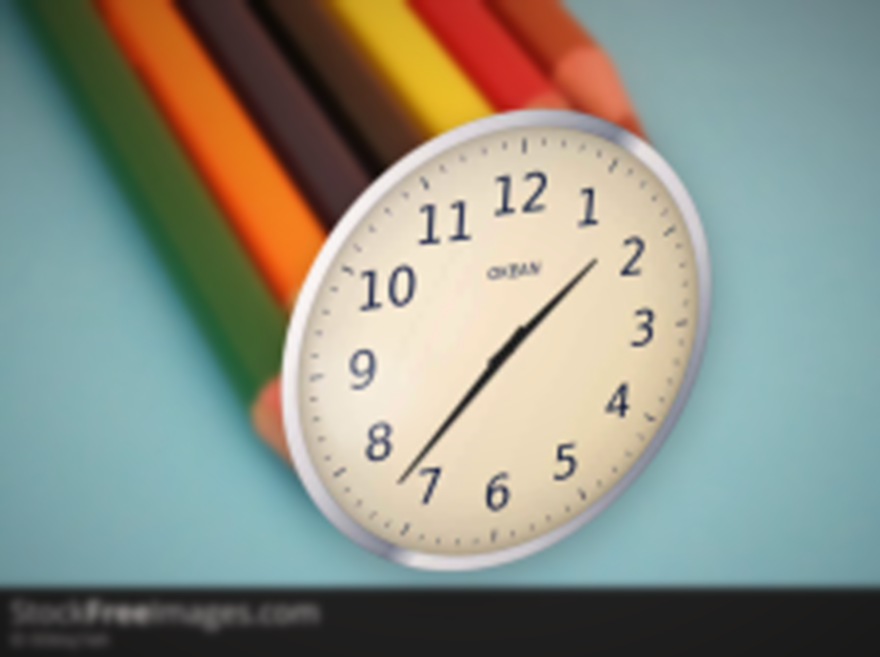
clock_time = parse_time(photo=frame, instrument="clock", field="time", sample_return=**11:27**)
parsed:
**1:37**
